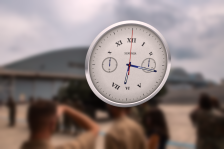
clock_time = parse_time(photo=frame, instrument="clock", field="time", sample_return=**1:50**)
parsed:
**6:17**
